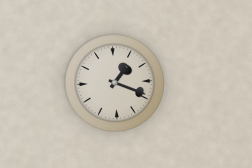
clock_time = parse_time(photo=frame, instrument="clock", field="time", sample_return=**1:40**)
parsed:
**1:19**
